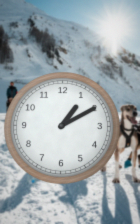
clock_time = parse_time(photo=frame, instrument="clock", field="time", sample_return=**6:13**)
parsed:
**1:10**
